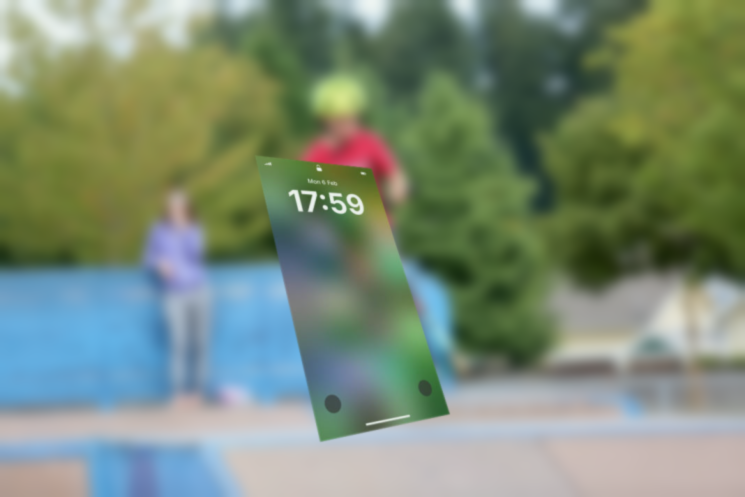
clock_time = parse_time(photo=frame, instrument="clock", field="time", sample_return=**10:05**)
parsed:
**17:59**
